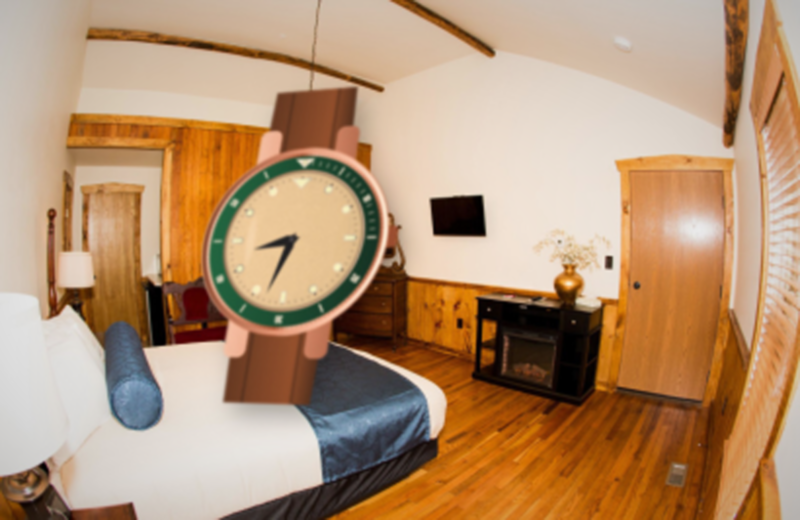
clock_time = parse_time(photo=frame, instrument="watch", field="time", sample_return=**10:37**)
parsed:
**8:33**
